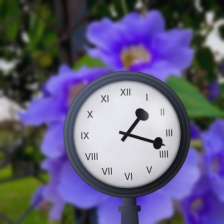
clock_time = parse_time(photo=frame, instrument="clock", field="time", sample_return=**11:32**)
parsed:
**1:18**
